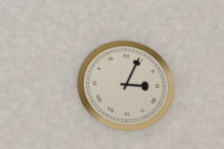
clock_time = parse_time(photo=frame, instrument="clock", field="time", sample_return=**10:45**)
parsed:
**3:04**
